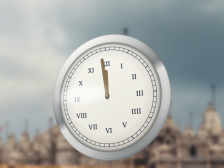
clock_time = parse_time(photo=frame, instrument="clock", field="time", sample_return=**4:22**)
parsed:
**11:59**
